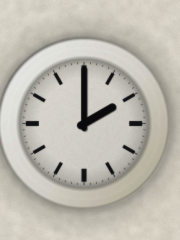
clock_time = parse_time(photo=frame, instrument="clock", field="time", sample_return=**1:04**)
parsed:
**2:00**
